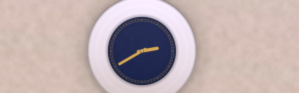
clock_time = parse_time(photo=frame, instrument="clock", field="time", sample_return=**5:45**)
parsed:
**2:40**
